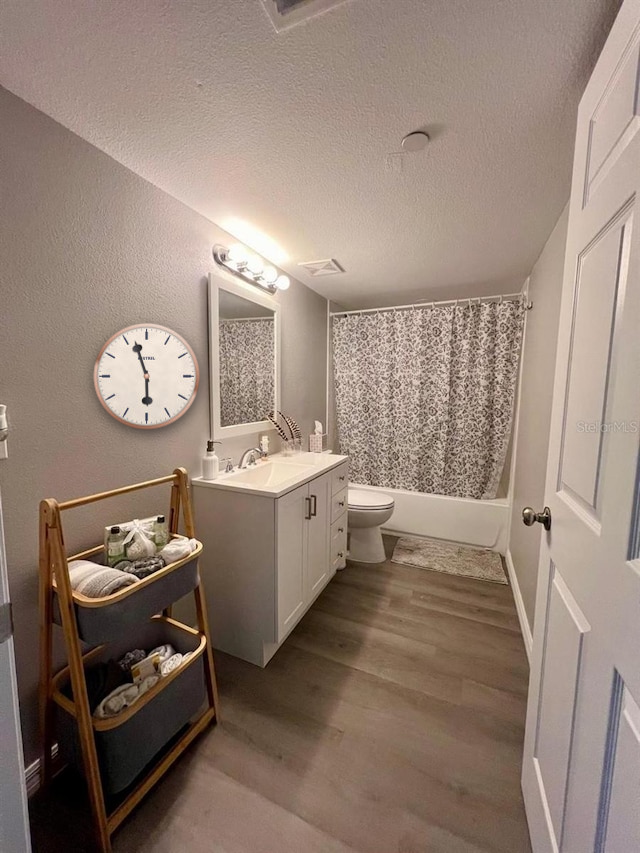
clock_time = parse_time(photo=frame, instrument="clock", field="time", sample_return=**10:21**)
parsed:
**5:57**
